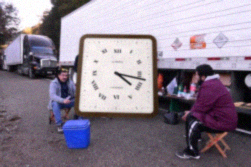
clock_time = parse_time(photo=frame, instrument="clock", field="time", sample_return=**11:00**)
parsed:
**4:17**
